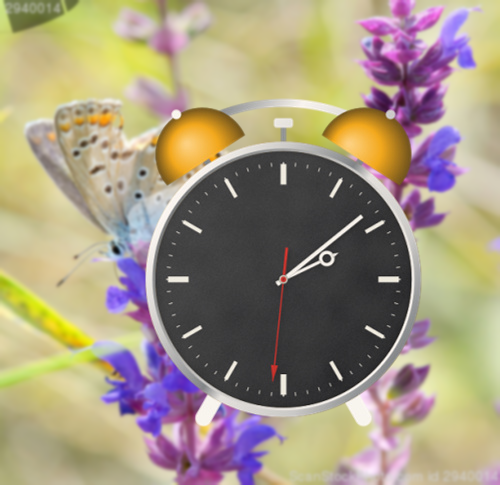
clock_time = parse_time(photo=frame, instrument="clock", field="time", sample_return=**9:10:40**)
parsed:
**2:08:31**
